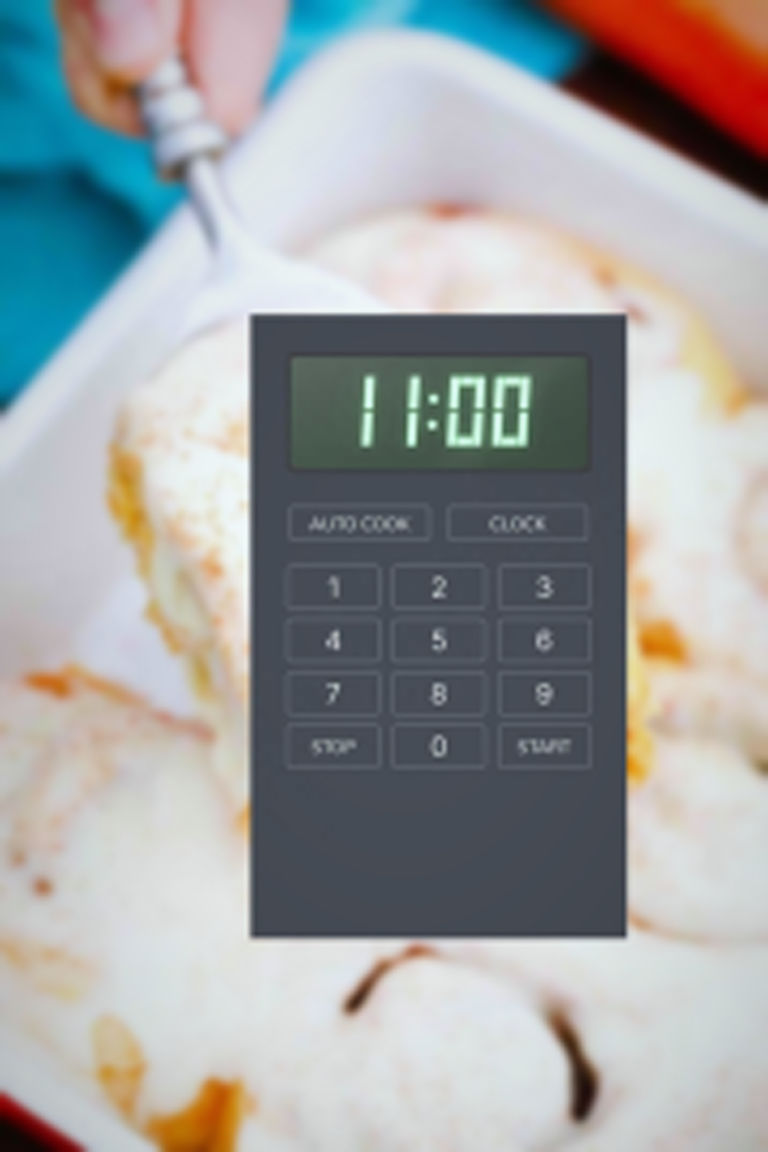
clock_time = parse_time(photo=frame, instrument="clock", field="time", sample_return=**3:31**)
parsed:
**11:00**
